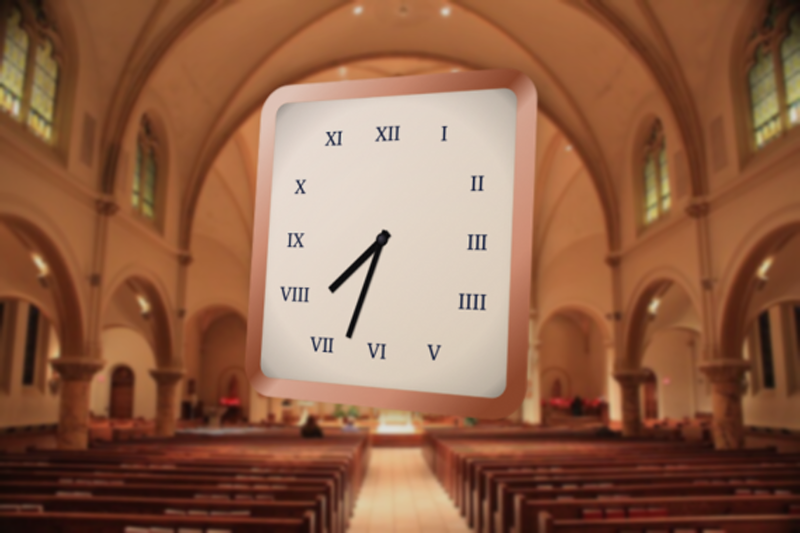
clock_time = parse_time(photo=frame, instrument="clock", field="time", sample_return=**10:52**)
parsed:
**7:33**
